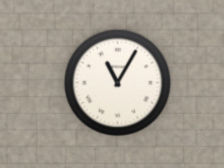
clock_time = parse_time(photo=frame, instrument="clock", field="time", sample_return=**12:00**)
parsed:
**11:05**
